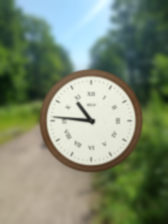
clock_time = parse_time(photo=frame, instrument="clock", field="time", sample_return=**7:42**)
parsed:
**10:46**
